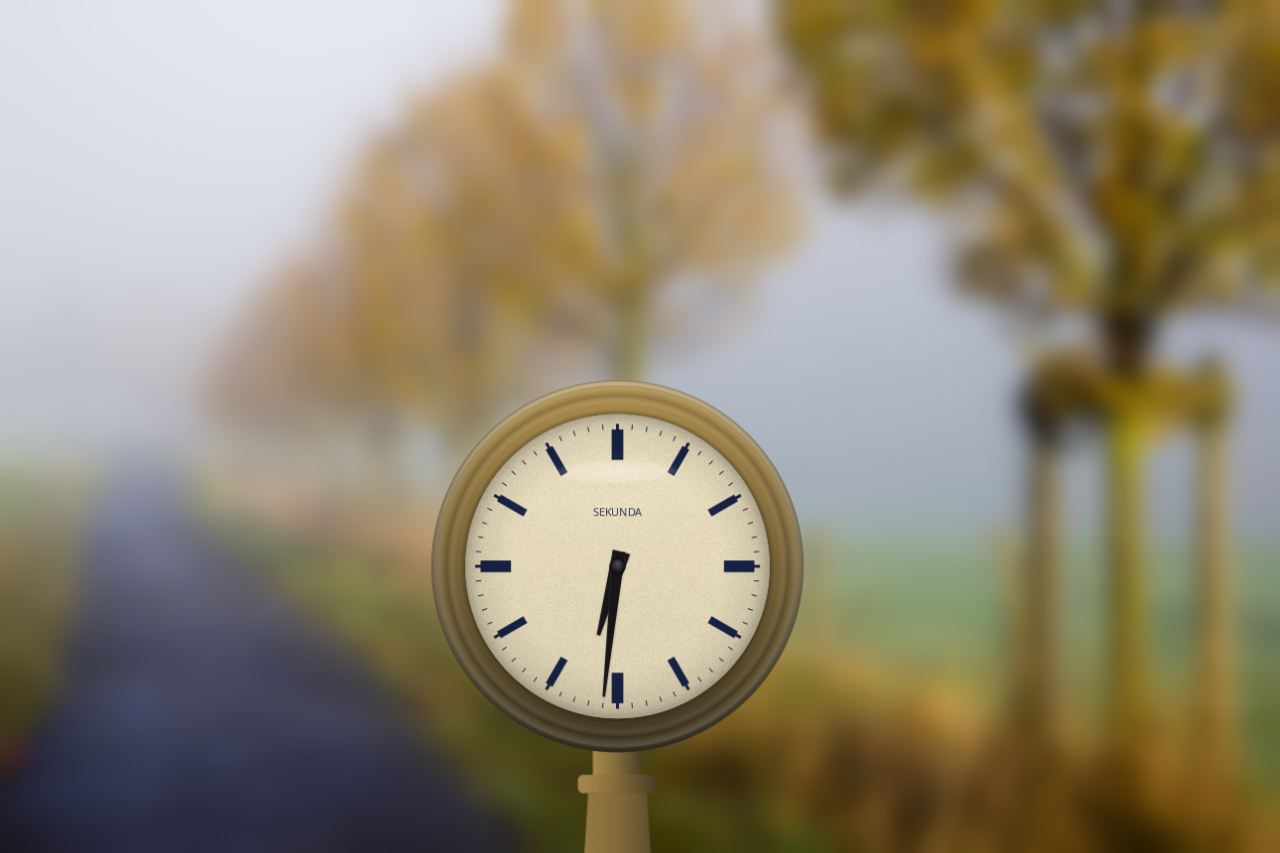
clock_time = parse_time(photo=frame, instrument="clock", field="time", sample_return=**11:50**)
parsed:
**6:31**
